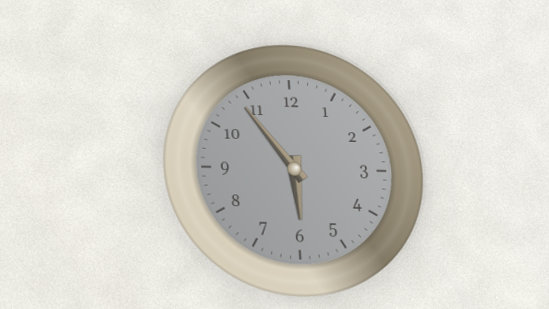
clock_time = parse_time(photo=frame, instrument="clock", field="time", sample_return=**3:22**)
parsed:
**5:54**
